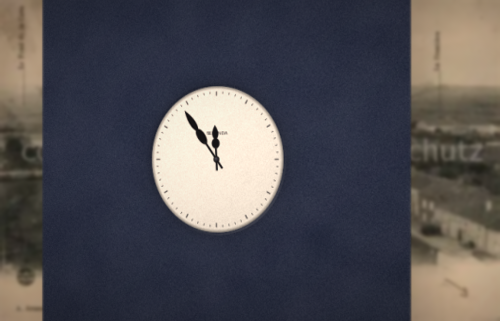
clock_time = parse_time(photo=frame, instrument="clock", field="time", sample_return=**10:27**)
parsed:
**11:54**
